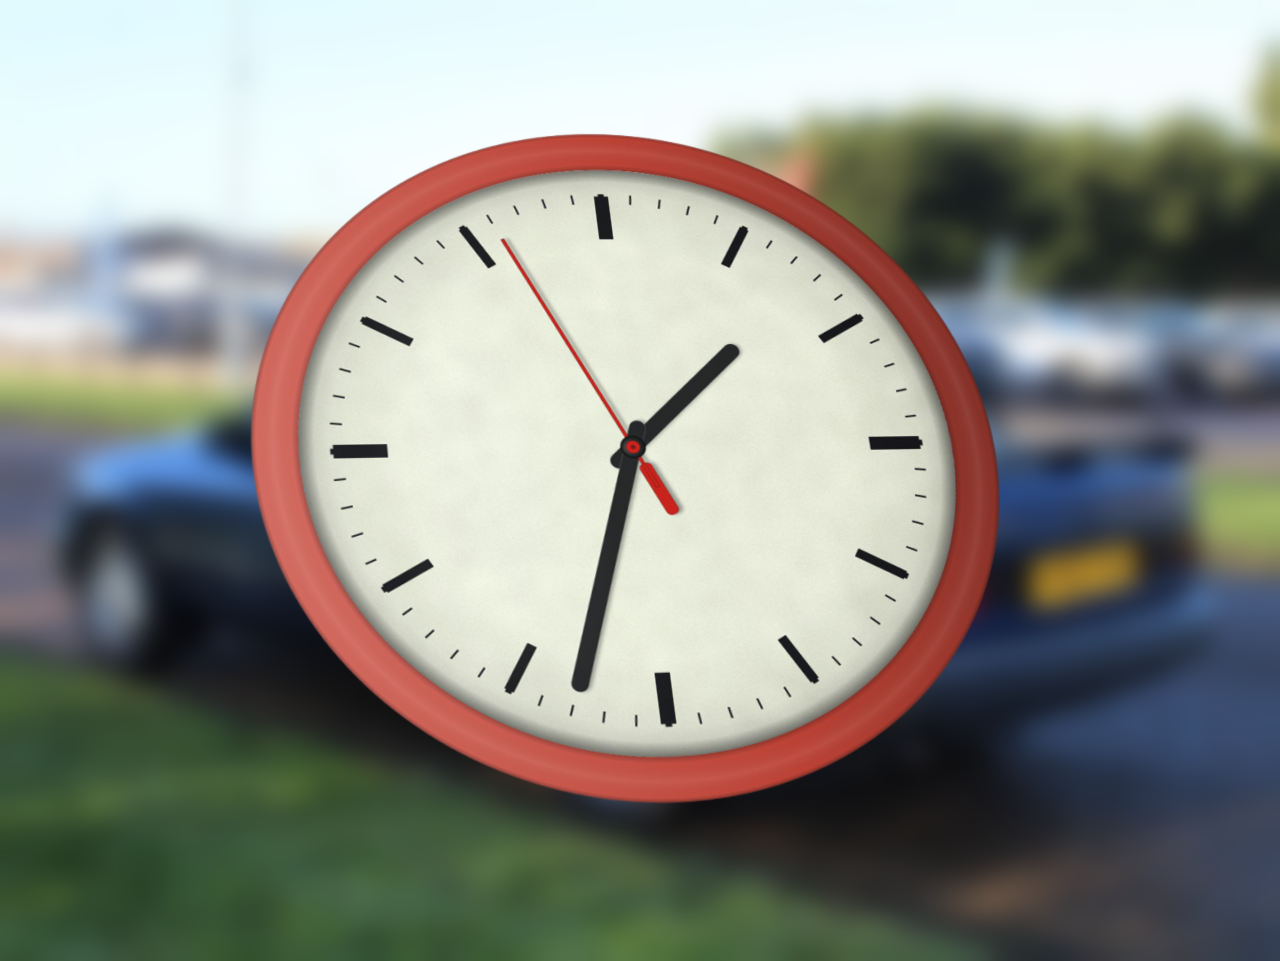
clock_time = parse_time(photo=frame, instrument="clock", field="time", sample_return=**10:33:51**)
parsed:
**1:32:56**
